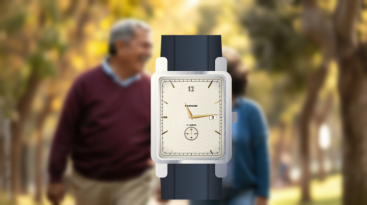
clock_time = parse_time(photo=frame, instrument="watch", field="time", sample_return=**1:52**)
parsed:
**11:14**
